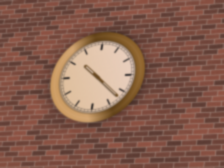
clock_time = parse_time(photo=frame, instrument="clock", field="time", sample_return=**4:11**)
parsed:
**10:22**
